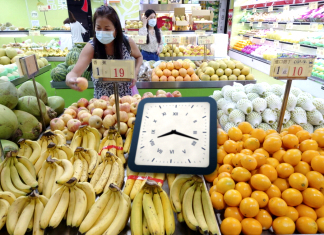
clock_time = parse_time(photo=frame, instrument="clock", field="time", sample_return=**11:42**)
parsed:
**8:18**
